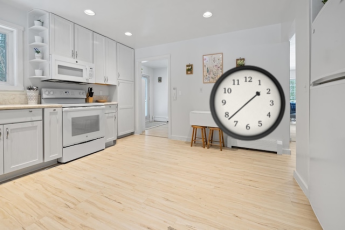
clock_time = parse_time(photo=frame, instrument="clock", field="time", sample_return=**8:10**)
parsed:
**1:38**
